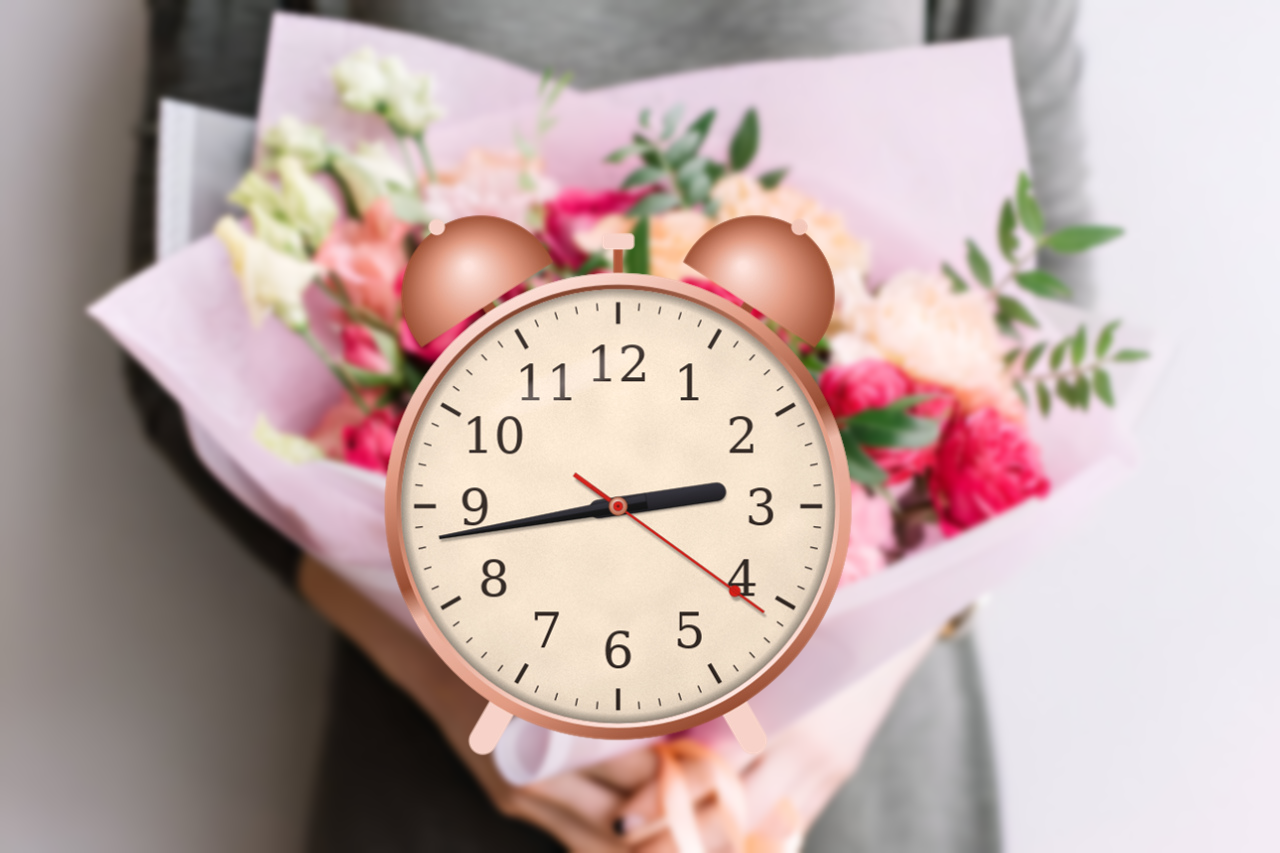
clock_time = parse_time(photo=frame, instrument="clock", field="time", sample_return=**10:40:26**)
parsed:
**2:43:21**
